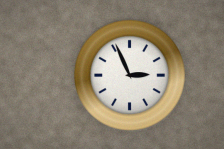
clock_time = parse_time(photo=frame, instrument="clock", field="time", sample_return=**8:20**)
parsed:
**2:56**
